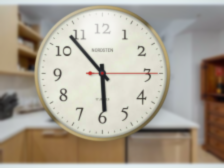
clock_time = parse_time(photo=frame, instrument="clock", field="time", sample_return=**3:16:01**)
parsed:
**5:53:15**
